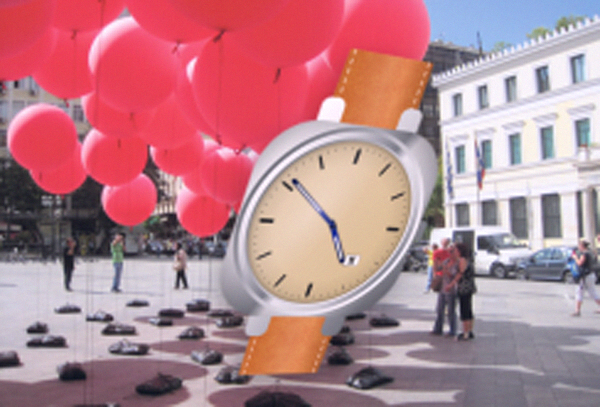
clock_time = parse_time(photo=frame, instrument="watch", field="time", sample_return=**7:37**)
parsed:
**4:51**
